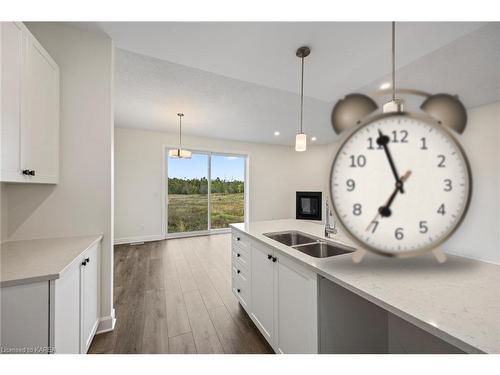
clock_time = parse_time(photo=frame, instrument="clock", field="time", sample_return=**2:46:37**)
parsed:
**6:56:36**
